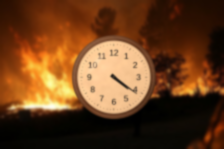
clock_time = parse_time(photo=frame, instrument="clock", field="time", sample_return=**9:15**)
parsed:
**4:21**
